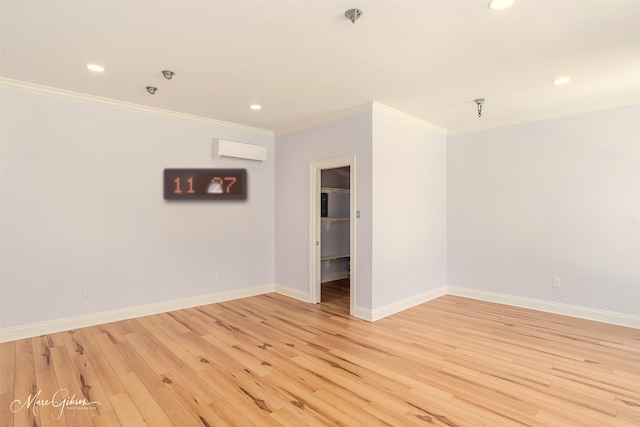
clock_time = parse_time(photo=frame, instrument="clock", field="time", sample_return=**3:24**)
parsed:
**11:27**
